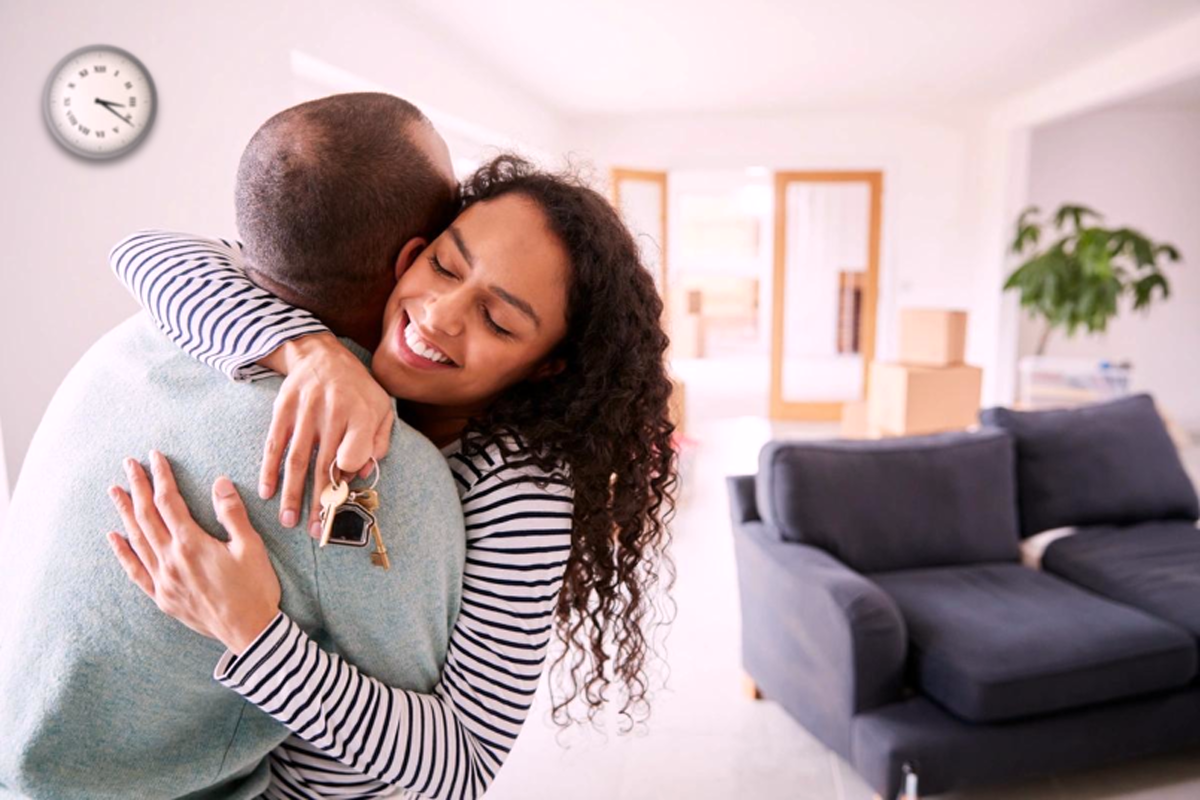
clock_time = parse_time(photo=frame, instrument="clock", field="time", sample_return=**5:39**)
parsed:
**3:21**
